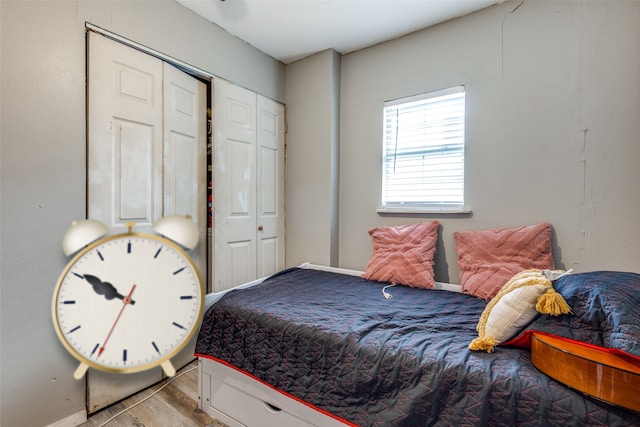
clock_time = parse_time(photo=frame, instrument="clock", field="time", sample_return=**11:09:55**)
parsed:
**9:50:34**
